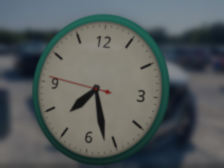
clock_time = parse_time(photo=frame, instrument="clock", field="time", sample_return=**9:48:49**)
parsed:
**7:26:46**
